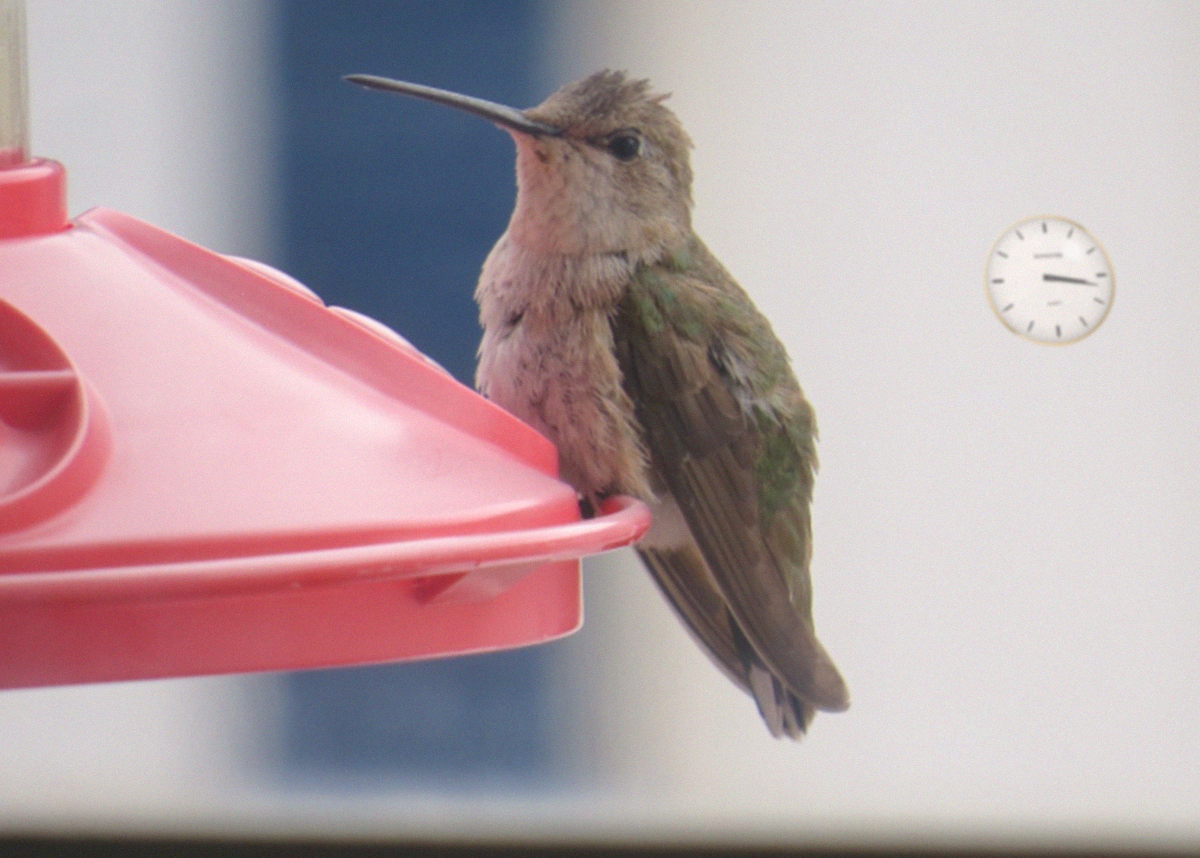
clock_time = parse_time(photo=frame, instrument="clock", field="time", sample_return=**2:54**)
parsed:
**3:17**
